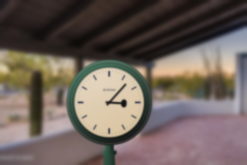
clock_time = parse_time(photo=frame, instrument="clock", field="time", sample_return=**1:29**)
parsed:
**3:07**
